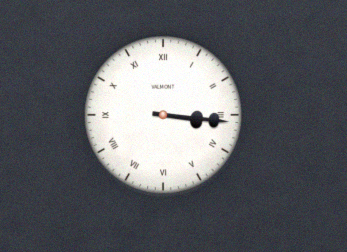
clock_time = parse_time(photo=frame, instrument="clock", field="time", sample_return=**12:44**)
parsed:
**3:16**
